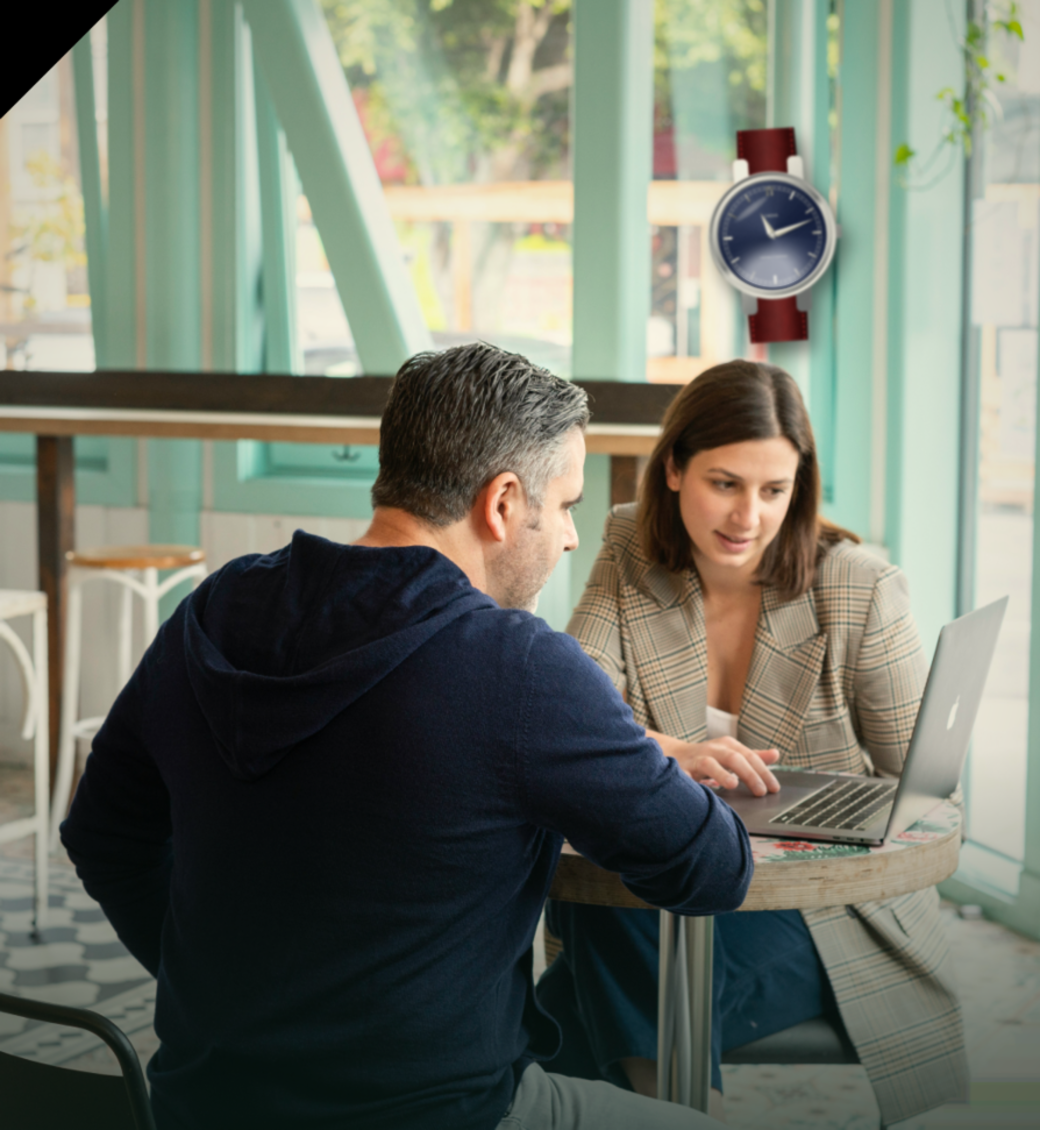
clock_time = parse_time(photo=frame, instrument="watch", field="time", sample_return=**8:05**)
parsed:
**11:12**
